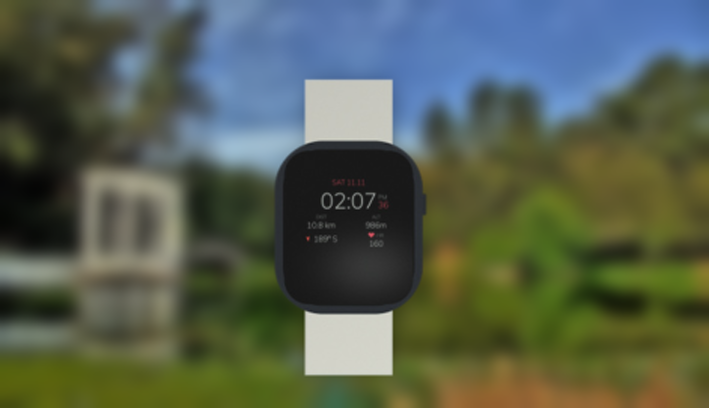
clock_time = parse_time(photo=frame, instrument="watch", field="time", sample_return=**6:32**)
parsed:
**2:07**
